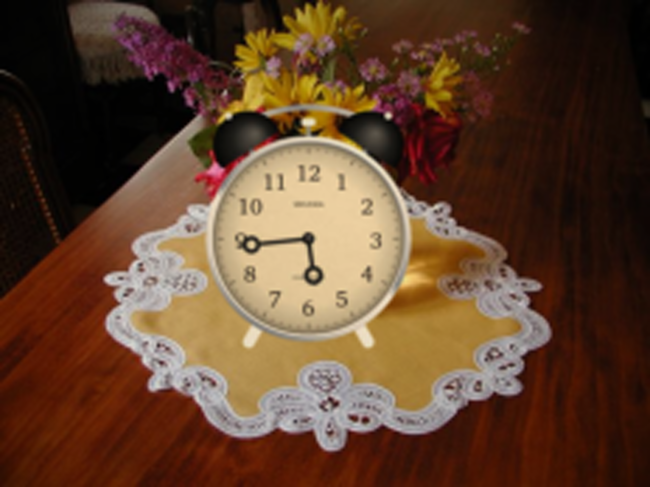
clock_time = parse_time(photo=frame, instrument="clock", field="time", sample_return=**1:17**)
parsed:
**5:44**
